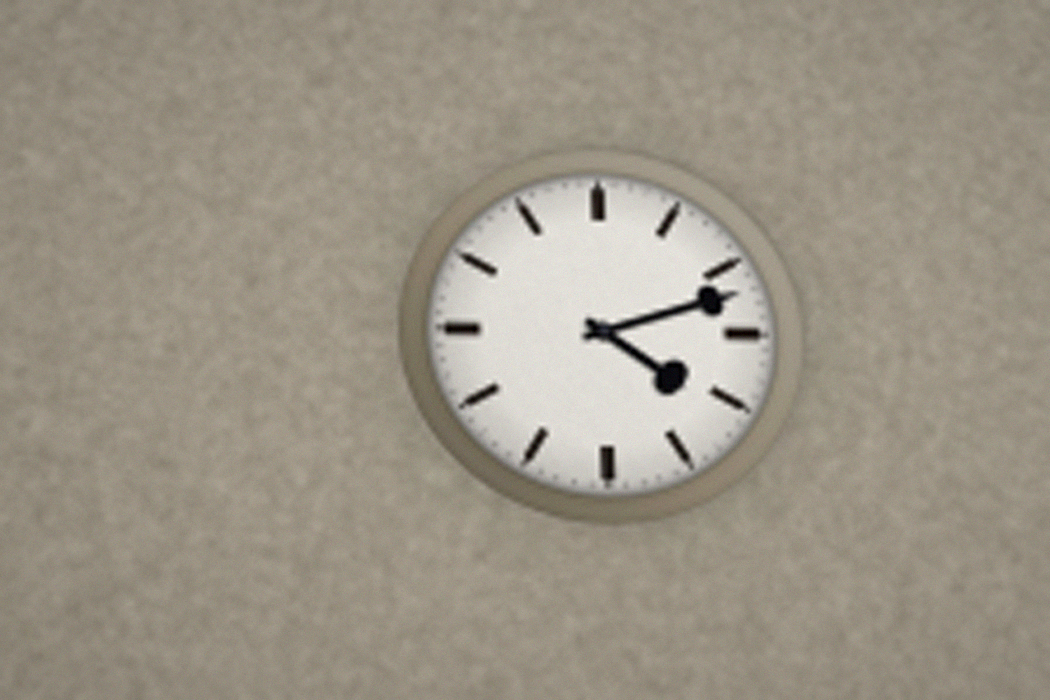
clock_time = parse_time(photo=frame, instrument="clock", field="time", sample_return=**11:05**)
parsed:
**4:12**
